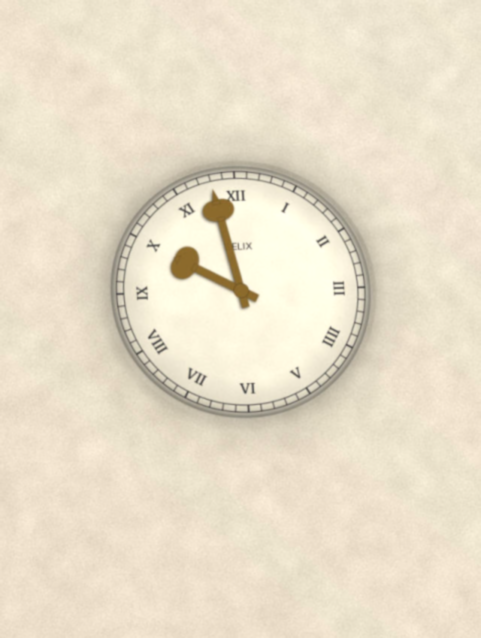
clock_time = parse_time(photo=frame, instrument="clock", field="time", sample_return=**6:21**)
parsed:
**9:58**
